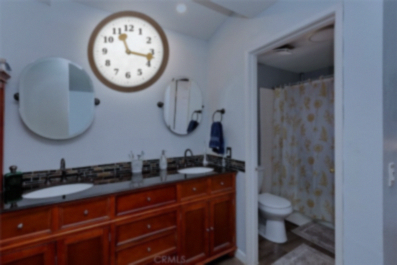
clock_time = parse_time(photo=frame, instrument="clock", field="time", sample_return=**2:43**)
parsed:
**11:17**
